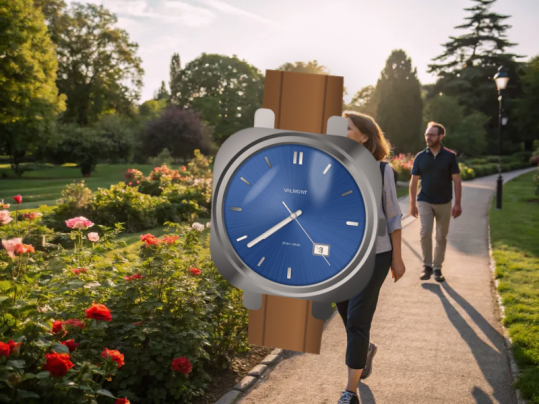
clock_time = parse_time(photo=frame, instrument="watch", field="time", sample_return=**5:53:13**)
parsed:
**7:38:23**
